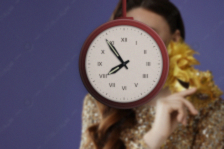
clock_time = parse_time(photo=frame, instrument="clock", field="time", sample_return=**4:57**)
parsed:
**7:54**
